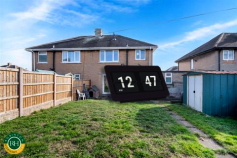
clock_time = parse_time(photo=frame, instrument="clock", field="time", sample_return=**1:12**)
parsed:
**12:47**
